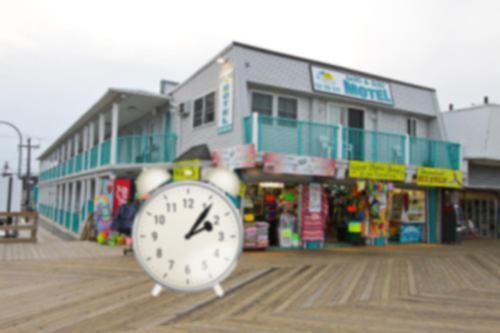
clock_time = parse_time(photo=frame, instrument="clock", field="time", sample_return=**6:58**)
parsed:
**2:06**
